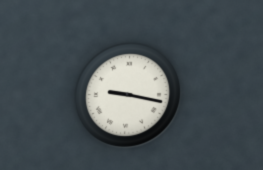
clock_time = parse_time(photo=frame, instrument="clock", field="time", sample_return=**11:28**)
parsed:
**9:17**
